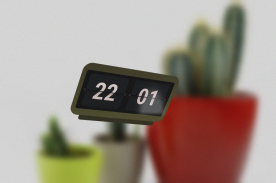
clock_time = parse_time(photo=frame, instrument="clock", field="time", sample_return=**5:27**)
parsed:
**22:01**
